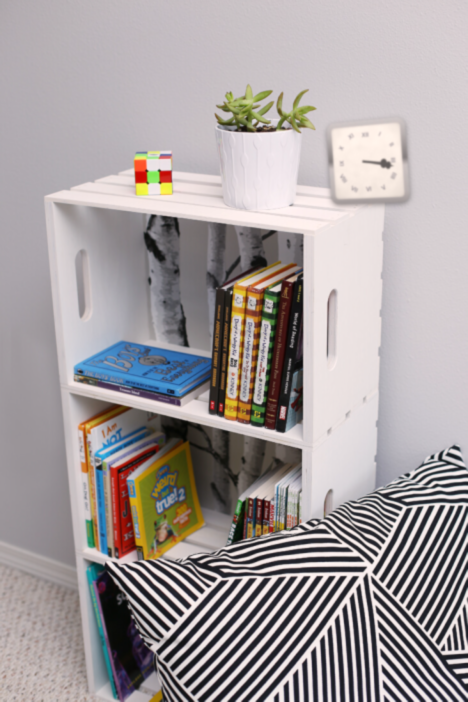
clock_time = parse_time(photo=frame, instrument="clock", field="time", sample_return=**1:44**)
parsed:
**3:17**
